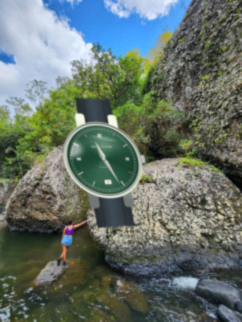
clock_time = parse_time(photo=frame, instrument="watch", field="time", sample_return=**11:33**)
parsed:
**11:26**
